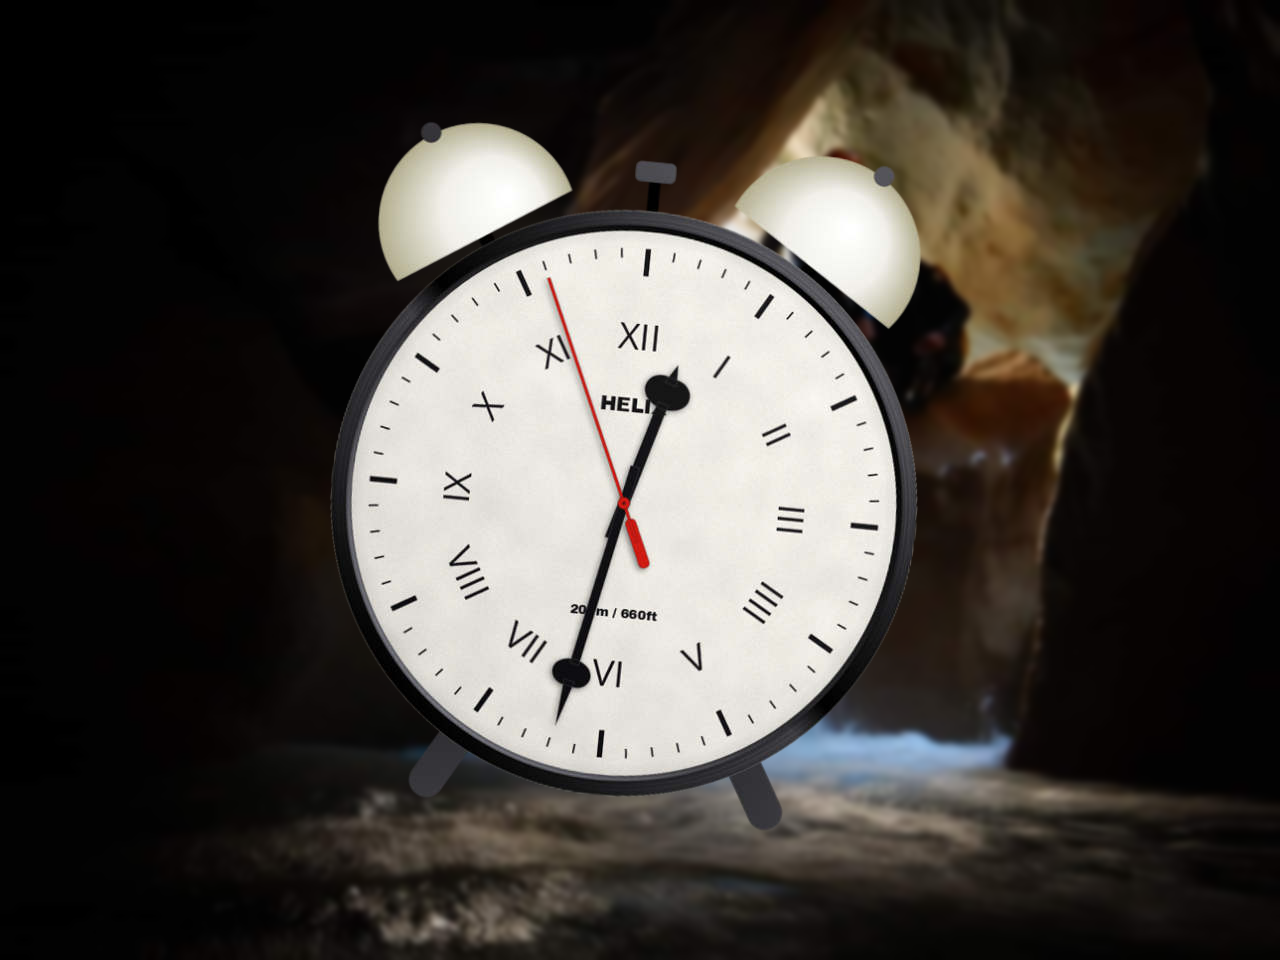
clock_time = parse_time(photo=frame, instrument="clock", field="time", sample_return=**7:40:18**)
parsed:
**12:31:56**
